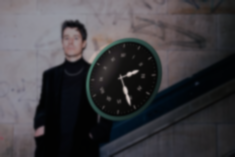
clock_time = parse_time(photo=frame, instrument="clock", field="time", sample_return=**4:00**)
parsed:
**2:26**
